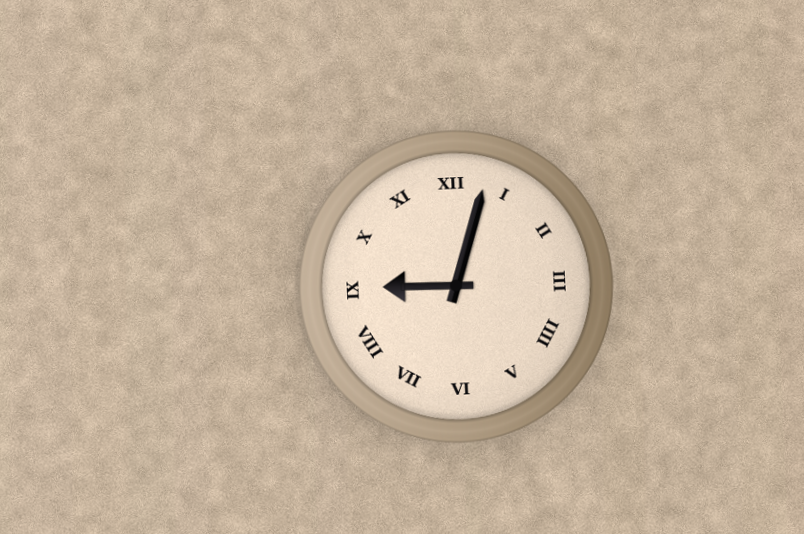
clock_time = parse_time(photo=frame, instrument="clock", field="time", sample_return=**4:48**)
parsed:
**9:03**
